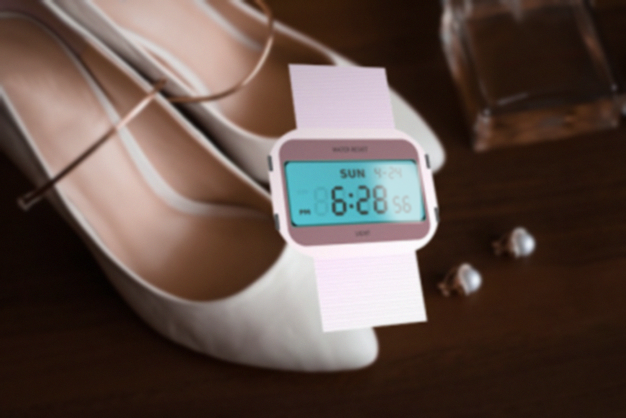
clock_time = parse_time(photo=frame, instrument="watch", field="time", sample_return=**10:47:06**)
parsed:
**6:28:56**
